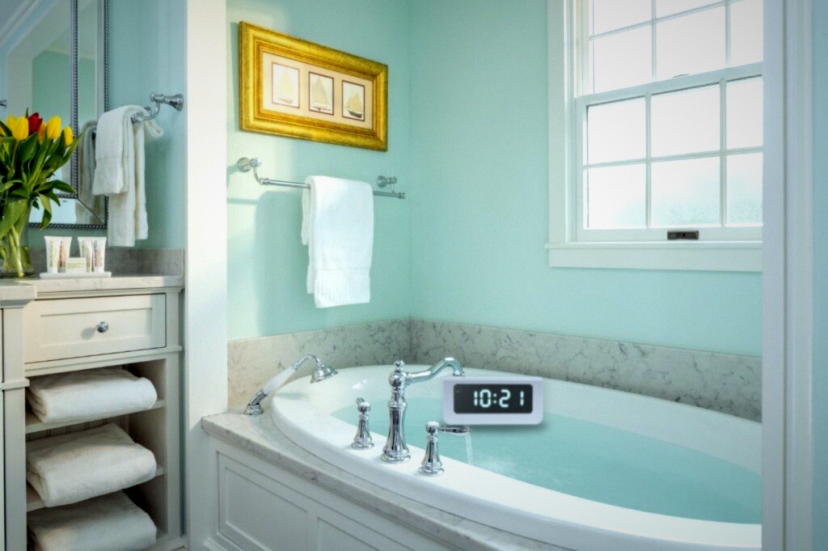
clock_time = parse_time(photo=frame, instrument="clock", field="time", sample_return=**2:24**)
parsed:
**10:21**
